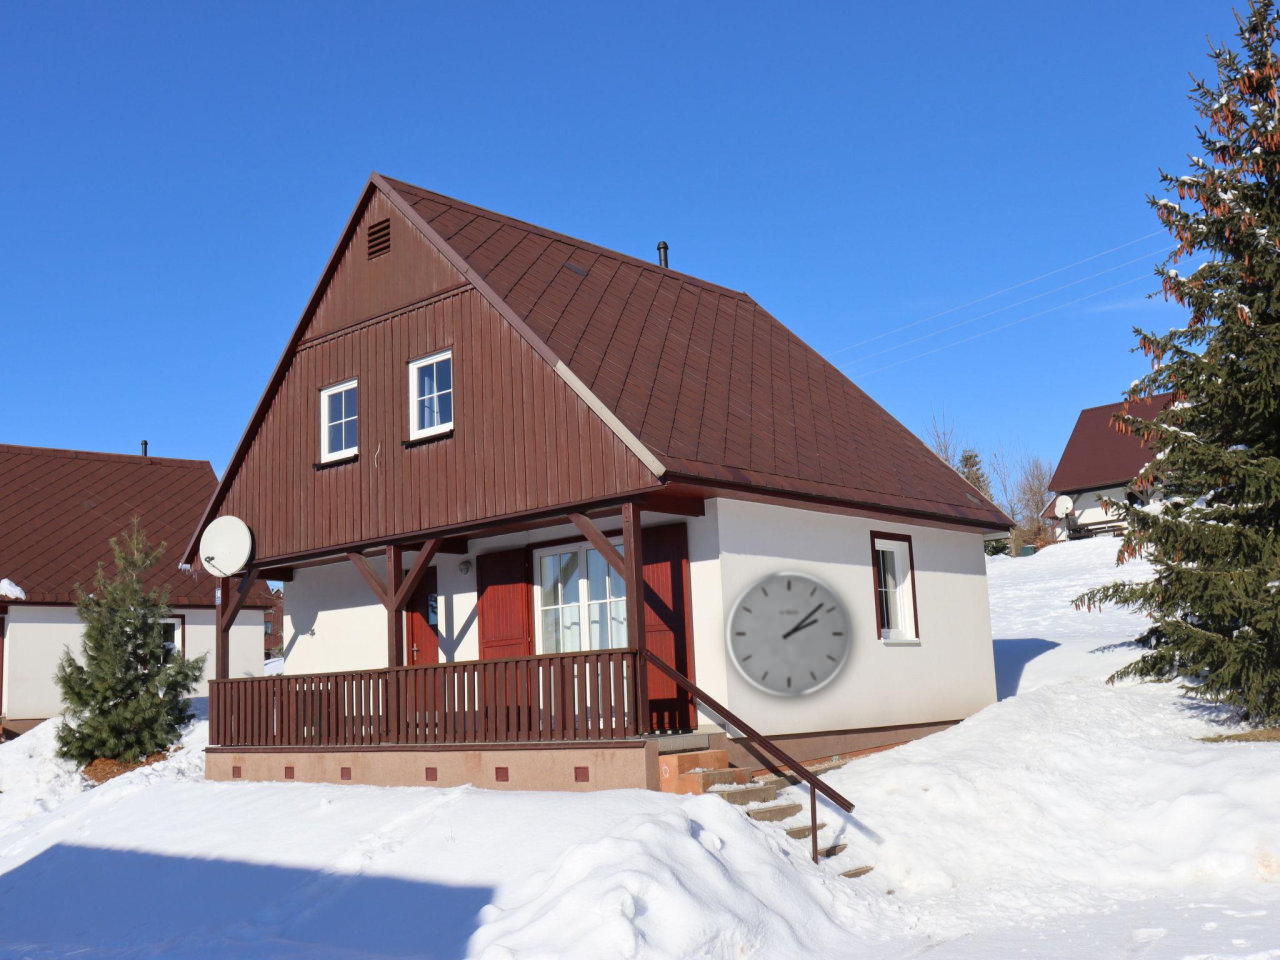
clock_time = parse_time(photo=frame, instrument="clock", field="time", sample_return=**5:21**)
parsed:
**2:08**
